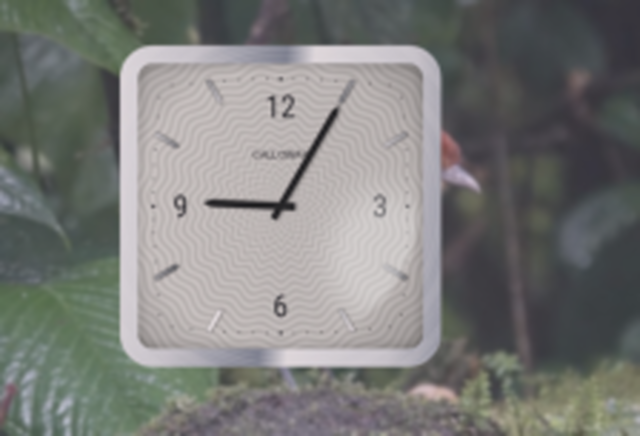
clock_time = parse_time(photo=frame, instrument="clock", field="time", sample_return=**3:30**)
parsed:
**9:05**
